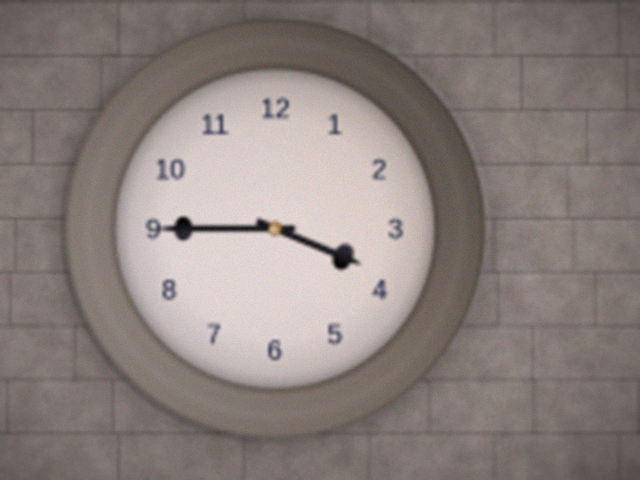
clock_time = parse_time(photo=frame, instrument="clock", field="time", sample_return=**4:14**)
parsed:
**3:45**
